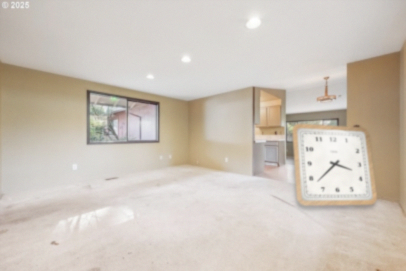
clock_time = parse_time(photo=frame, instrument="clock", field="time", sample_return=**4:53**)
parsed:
**3:38**
